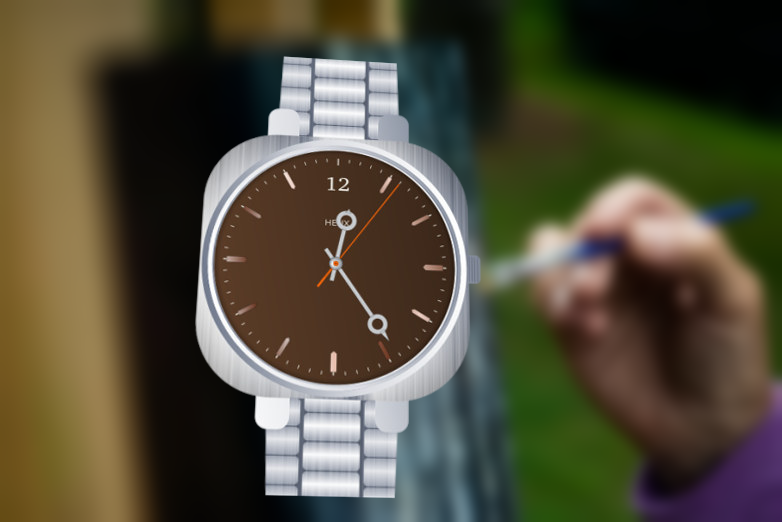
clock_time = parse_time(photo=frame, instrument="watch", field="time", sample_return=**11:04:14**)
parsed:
**12:24:06**
